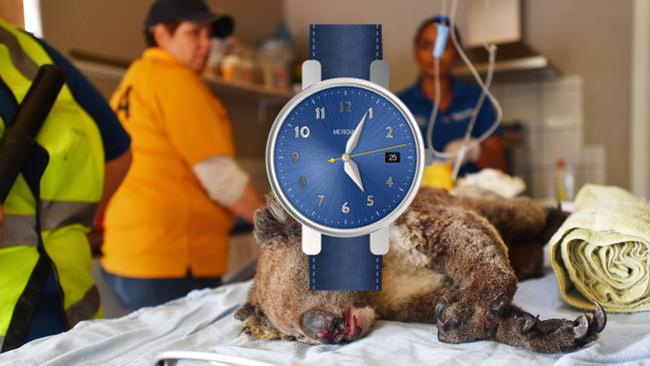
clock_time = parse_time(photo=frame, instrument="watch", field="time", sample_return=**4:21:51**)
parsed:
**5:04:13**
